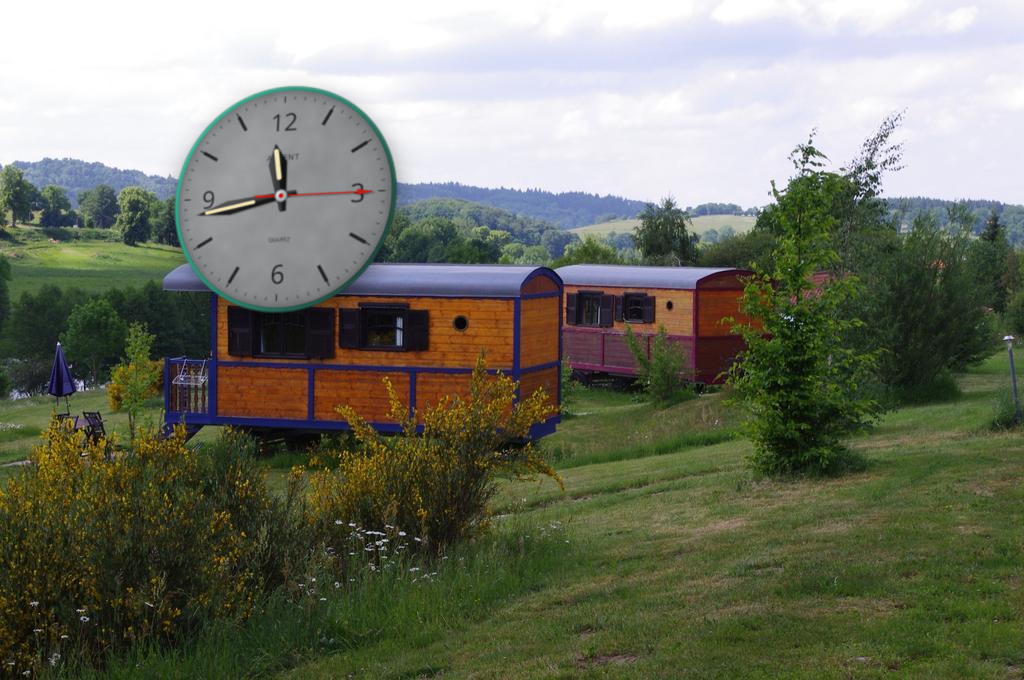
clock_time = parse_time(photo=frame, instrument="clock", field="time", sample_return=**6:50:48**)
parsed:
**11:43:15**
